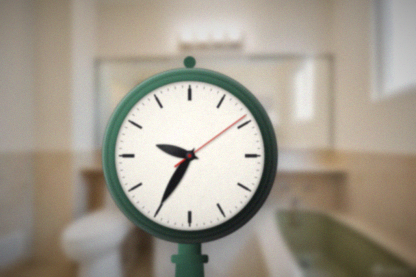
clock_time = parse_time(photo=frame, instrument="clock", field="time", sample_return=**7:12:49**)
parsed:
**9:35:09**
